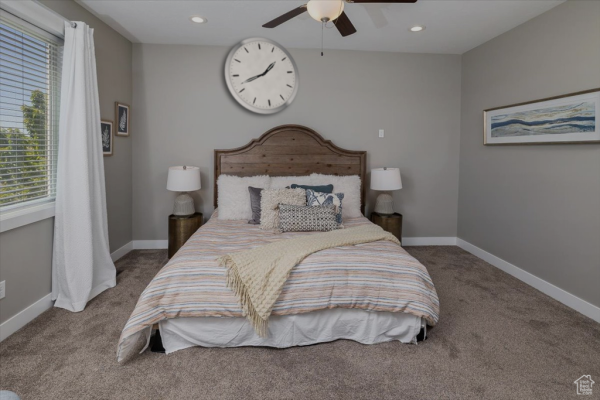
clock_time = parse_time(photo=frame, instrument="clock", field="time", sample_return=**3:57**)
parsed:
**1:42**
